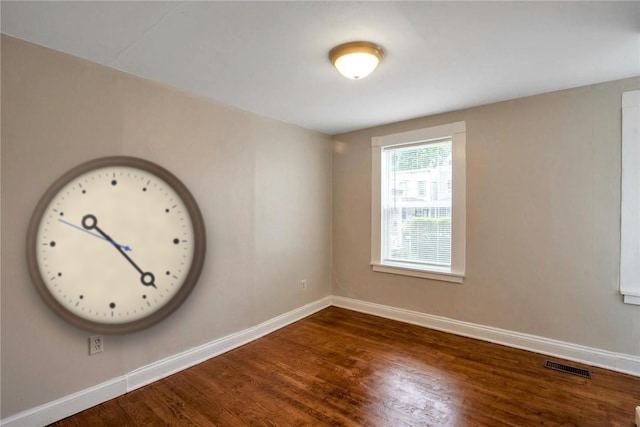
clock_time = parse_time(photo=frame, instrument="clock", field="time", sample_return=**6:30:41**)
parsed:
**10:22:49**
